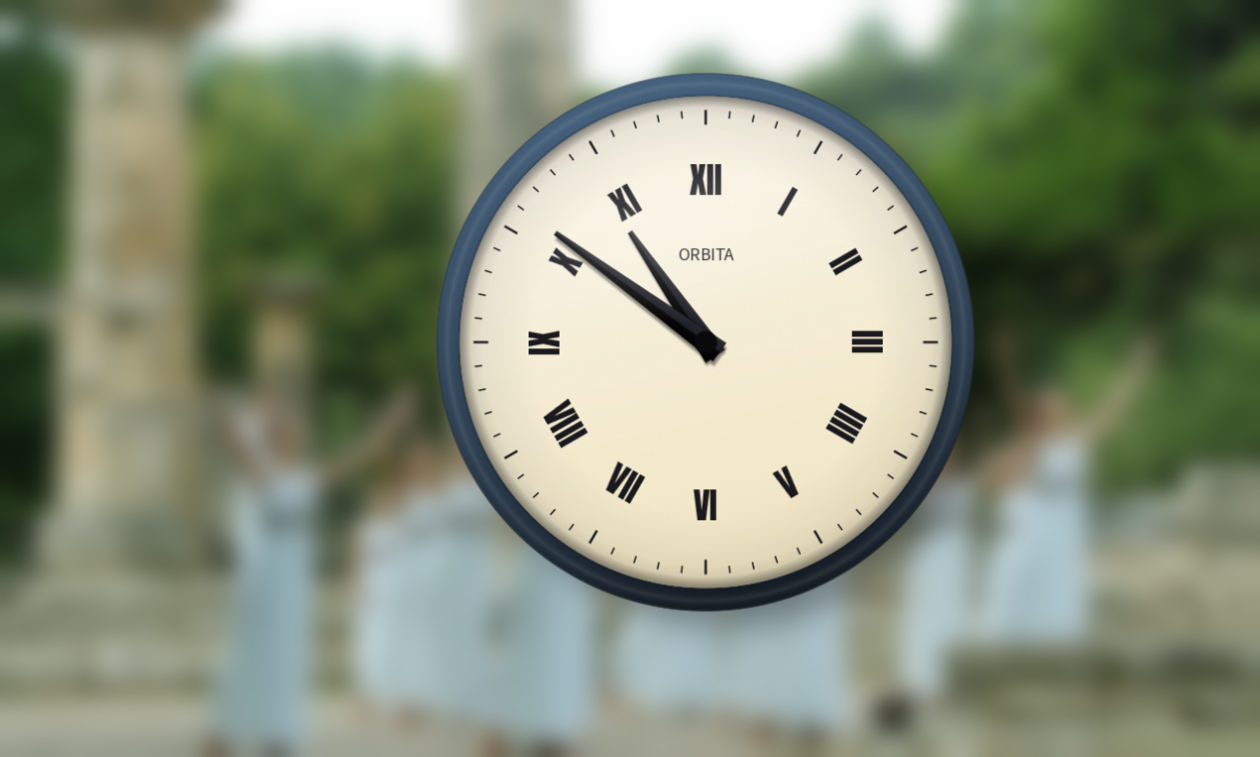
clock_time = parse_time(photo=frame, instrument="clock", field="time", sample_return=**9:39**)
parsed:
**10:51**
